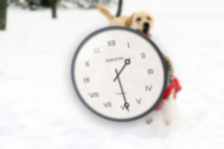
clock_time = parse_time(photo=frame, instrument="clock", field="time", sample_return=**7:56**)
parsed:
**1:29**
